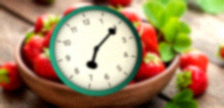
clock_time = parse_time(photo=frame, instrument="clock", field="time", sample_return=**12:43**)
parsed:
**7:10**
